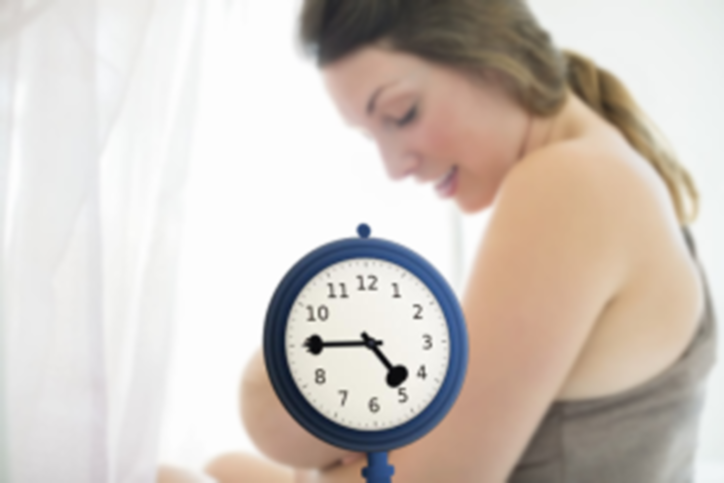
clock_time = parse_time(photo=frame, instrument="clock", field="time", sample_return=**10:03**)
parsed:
**4:45**
